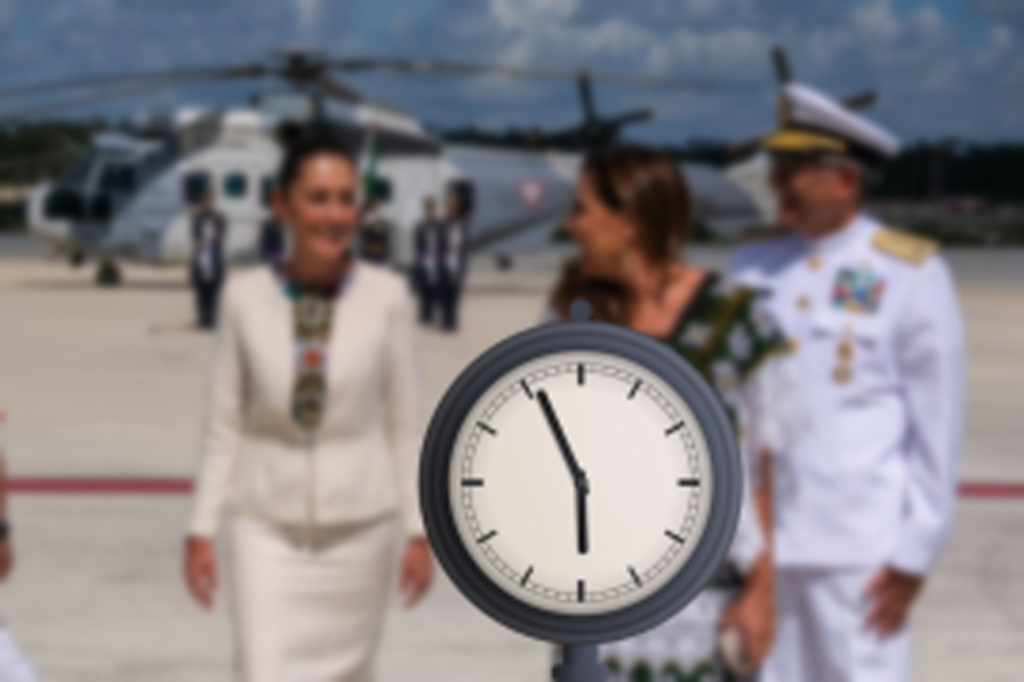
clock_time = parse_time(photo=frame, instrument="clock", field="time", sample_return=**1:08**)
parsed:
**5:56**
